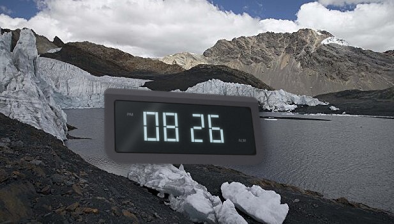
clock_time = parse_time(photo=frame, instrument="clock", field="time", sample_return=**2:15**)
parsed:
**8:26**
